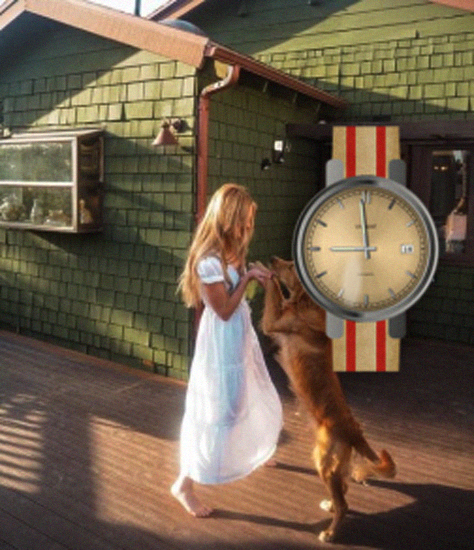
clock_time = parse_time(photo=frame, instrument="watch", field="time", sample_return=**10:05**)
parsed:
**8:59**
